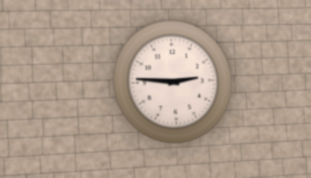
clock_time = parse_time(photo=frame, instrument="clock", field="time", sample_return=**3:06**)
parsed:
**2:46**
